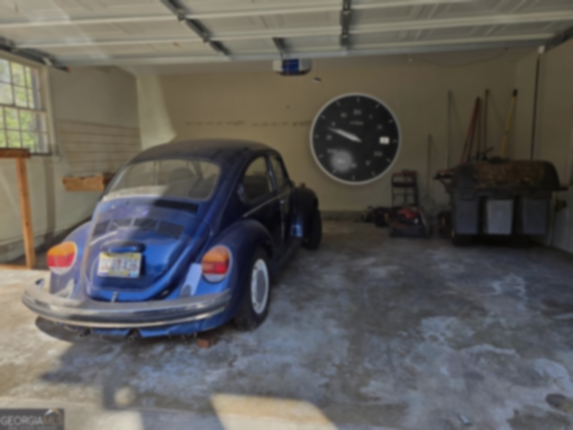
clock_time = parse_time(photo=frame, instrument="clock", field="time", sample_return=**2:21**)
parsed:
**9:48**
